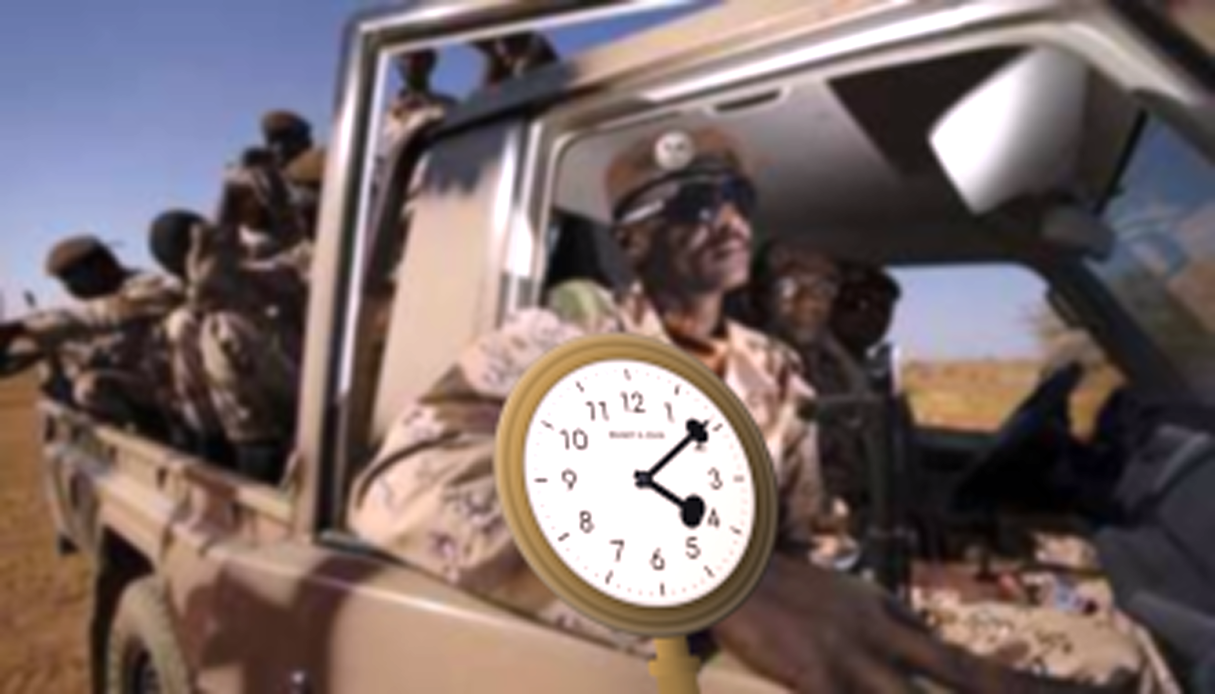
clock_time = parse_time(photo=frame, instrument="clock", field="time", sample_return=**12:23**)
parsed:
**4:09**
